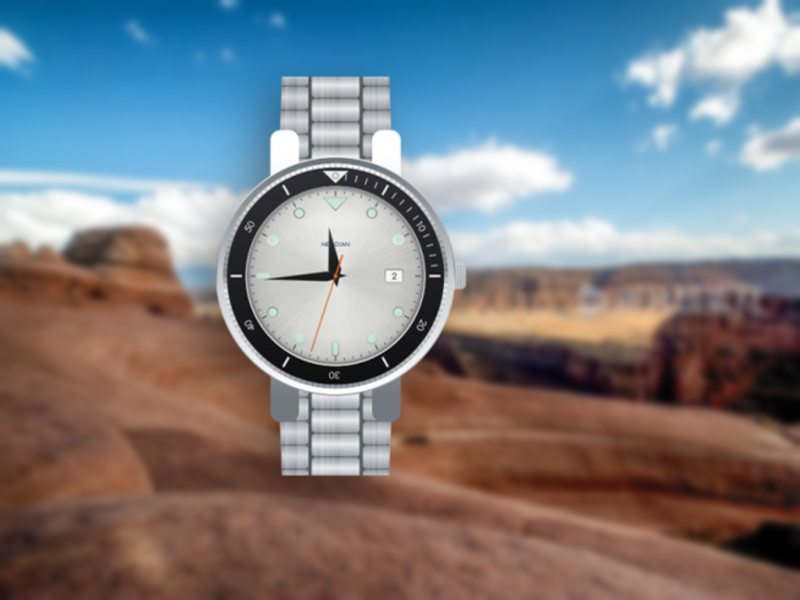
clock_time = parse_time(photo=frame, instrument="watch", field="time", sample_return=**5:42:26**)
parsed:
**11:44:33**
